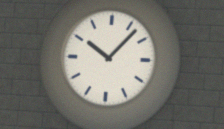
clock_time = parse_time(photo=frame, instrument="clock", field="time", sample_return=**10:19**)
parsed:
**10:07**
